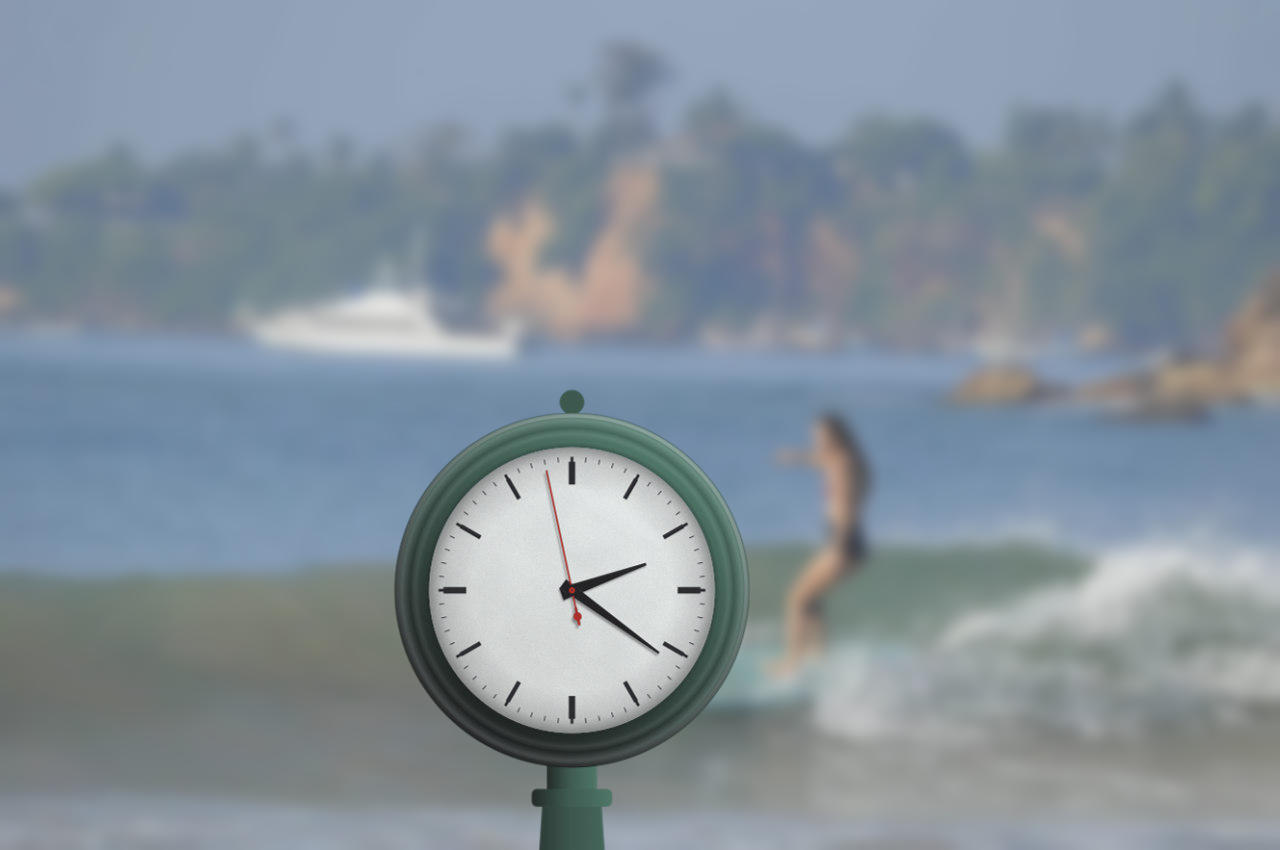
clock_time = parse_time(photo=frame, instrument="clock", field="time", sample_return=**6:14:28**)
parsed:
**2:20:58**
